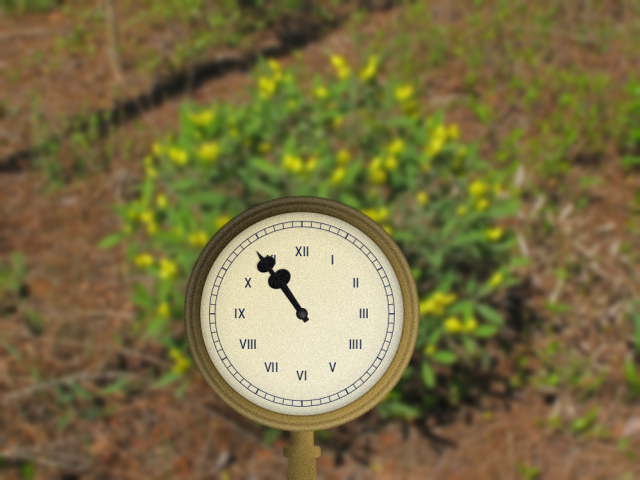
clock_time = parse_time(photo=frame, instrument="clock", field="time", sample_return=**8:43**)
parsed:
**10:54**
